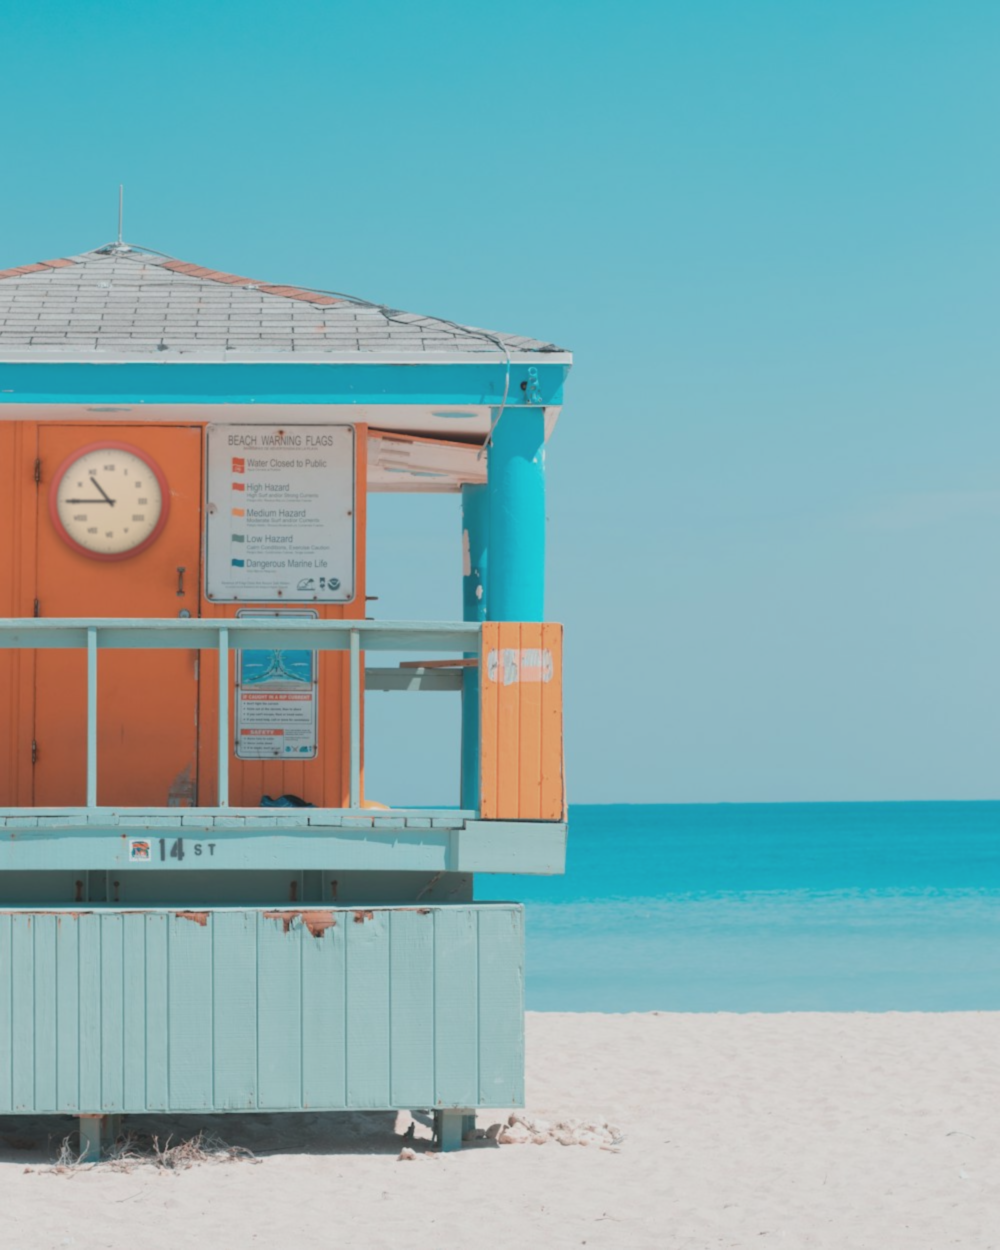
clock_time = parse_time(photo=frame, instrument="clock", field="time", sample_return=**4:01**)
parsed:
**10:45**
